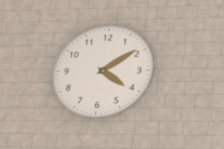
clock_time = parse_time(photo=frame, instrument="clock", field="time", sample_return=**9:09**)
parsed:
**4:09**
